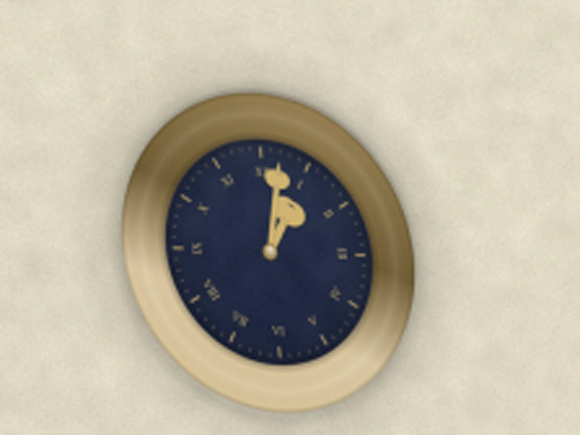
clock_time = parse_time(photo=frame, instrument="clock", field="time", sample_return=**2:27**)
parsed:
**1:02**
